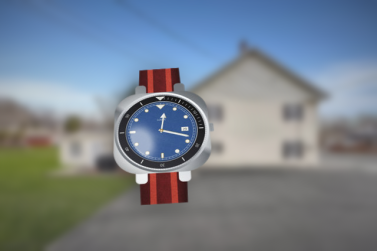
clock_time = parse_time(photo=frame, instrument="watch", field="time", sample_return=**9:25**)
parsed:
**12:18**
